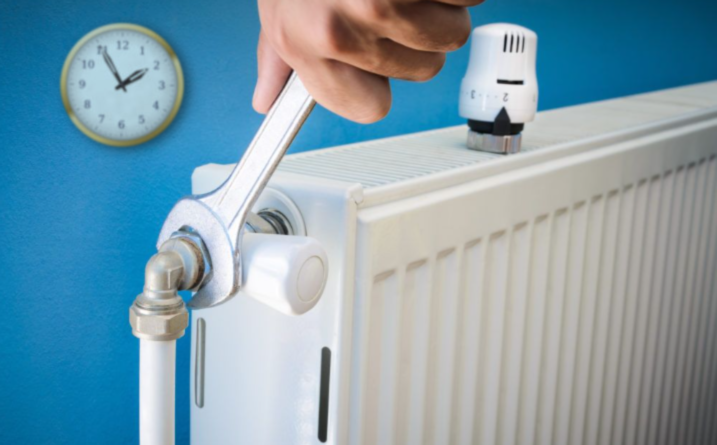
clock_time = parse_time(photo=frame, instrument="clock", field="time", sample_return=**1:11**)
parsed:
**1:55**
